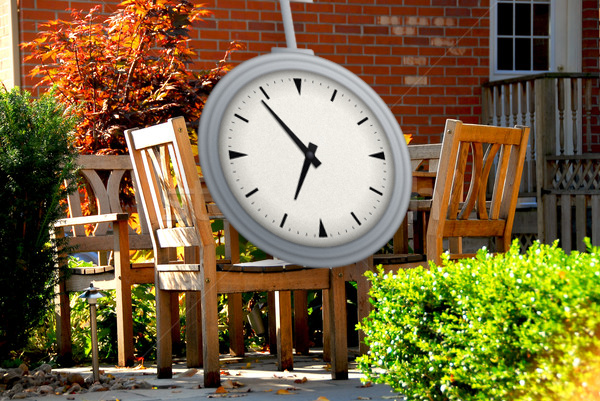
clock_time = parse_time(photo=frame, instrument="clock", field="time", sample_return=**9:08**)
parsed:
**6:54**
